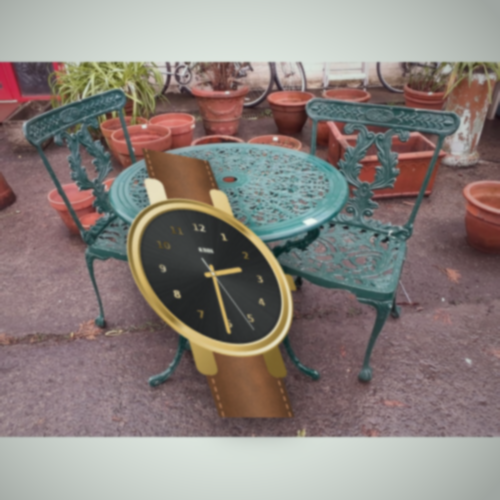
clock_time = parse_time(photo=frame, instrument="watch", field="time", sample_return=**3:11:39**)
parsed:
**2:30:26**
